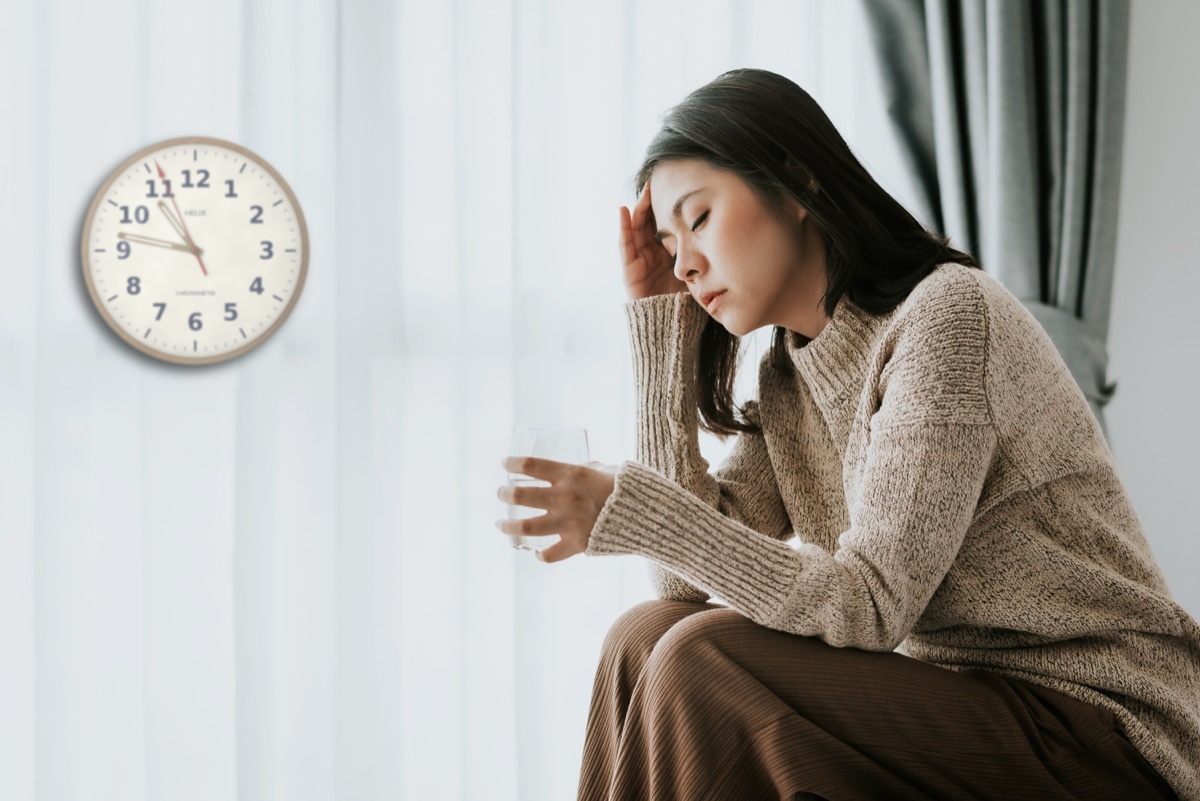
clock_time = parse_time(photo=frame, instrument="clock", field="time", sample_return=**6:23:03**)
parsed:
**10:46:56**
